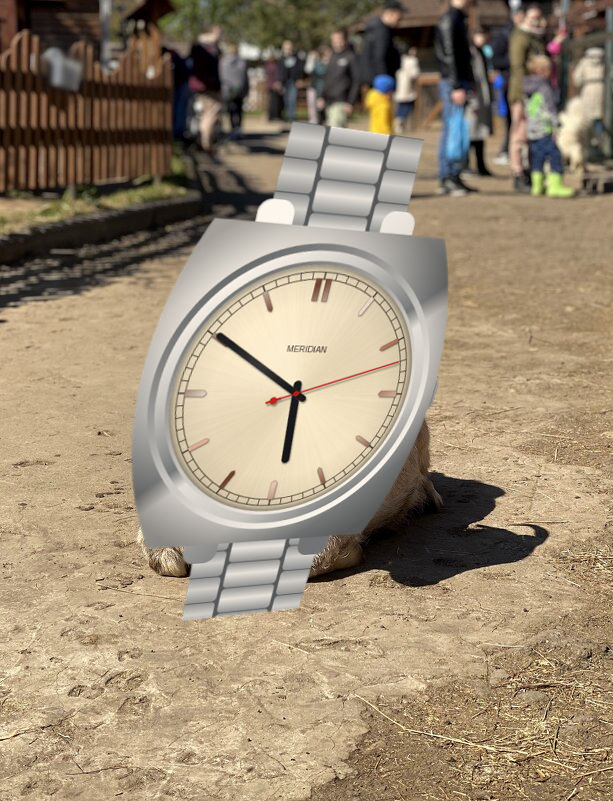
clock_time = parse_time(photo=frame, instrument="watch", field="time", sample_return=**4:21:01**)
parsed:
**5:50:12**
